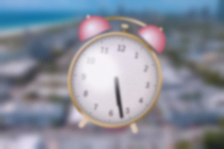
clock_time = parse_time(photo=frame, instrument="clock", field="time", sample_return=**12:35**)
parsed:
**5:27**
